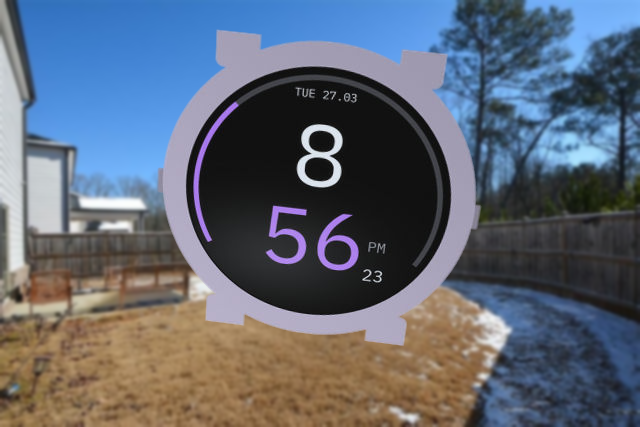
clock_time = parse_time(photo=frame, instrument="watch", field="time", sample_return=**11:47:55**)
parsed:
**8:56:23**
